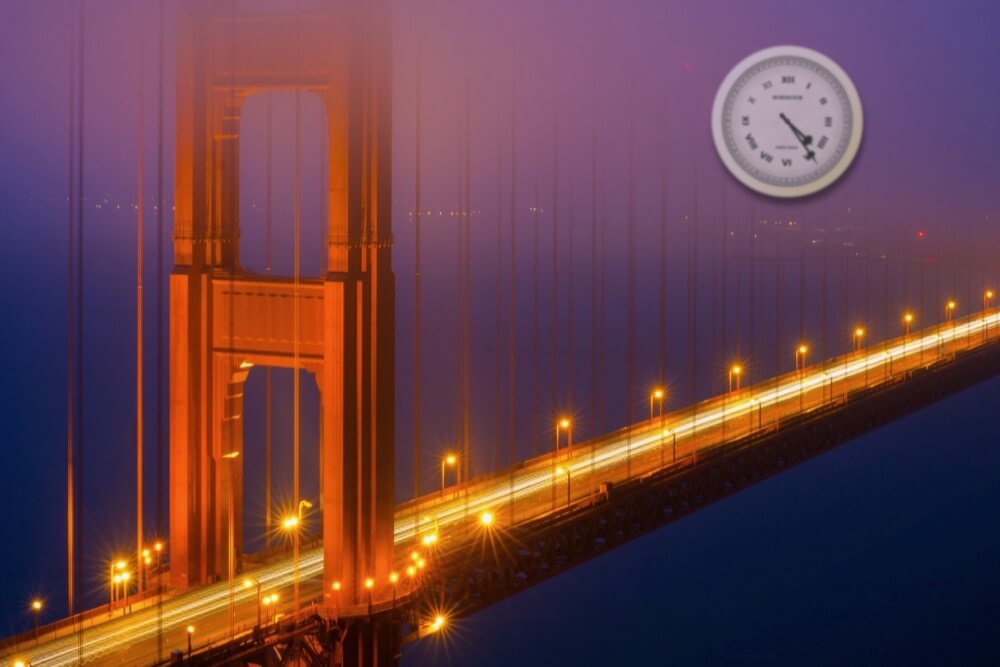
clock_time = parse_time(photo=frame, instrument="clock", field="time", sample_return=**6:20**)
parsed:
**4:24**
